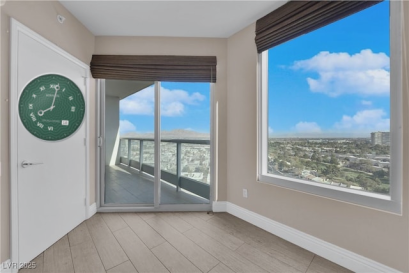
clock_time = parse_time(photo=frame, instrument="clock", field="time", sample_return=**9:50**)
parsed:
**8:02**
